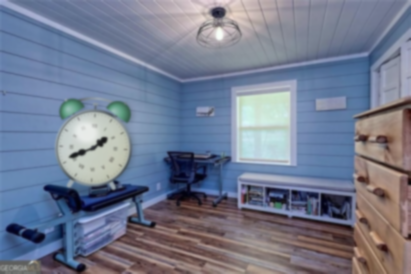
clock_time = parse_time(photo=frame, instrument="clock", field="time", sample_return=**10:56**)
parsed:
**1:41**
